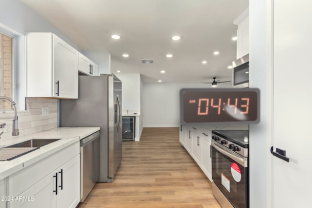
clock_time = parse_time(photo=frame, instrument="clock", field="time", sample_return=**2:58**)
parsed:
**4:43**
